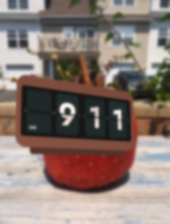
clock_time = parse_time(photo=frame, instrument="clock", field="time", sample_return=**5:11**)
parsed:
**9:11**
